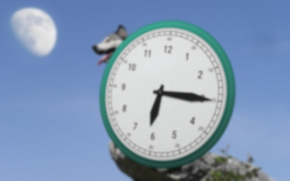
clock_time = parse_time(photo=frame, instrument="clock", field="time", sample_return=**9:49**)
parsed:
**6:15**
